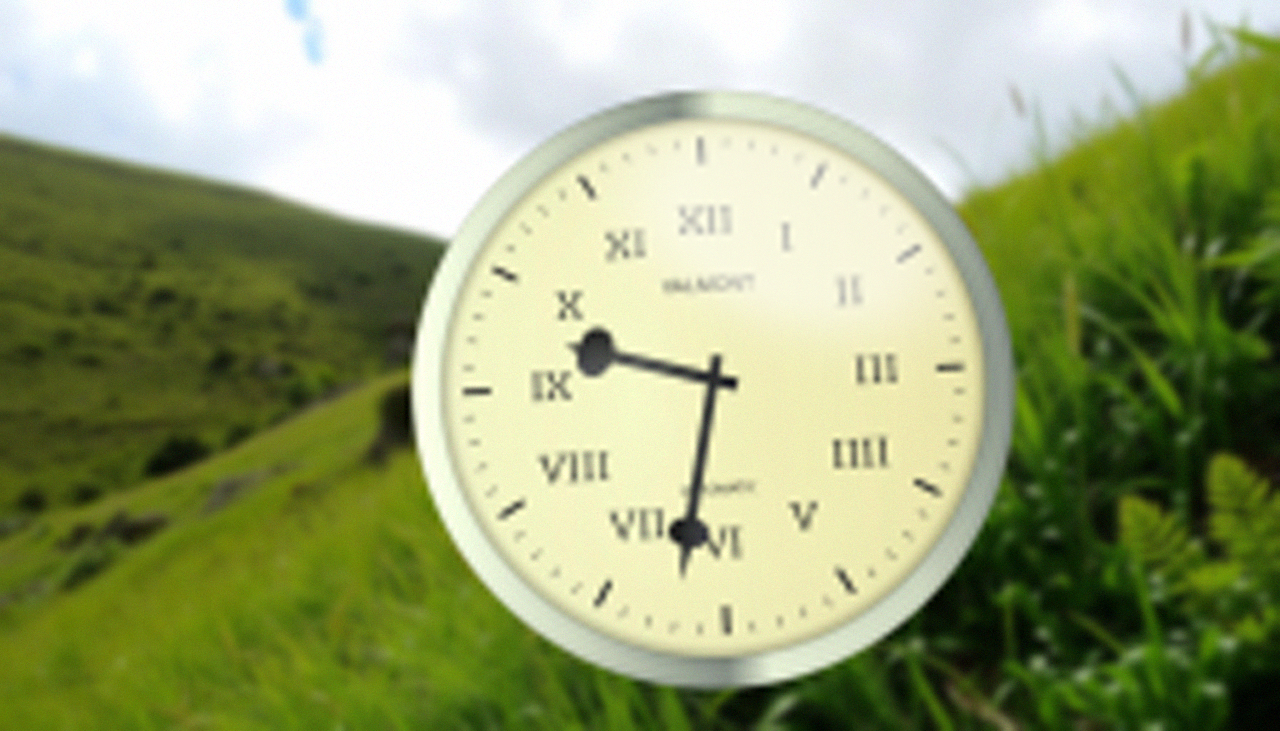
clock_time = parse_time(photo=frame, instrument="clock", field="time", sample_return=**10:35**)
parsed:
**9:32**
